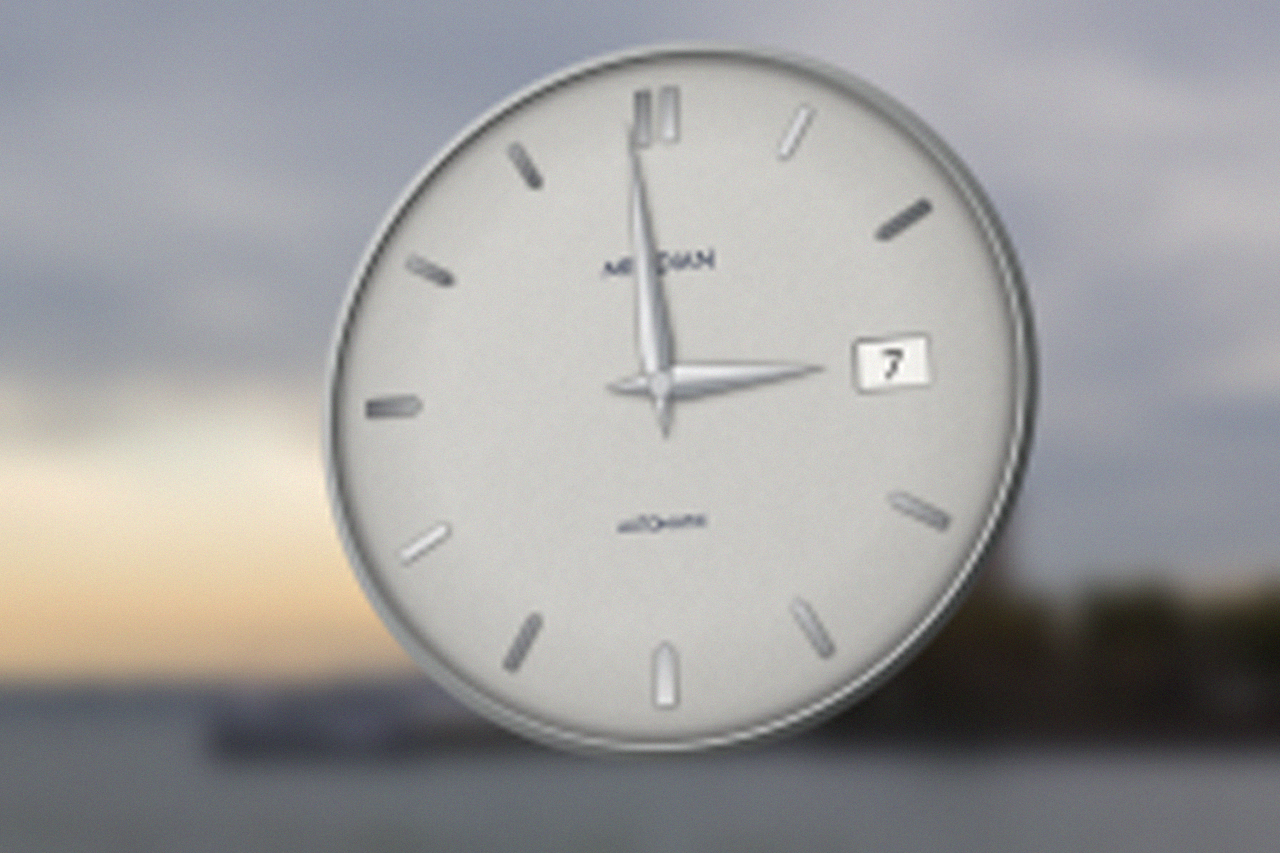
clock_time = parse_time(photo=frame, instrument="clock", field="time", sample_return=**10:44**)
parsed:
**2:59**
